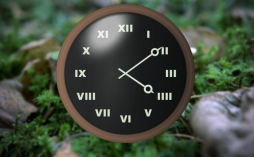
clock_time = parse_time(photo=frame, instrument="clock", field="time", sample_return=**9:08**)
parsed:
**4:09**
